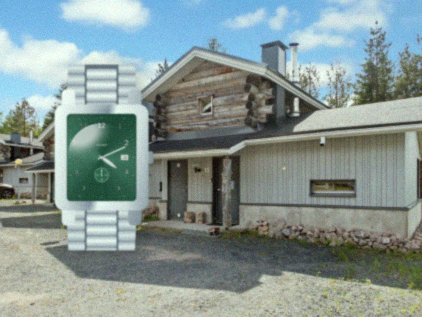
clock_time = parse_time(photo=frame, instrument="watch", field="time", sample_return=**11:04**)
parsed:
**4:11**
